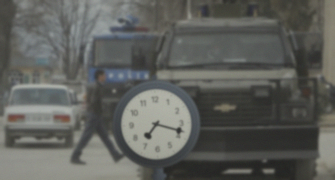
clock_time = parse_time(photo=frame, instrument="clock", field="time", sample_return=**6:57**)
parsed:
**7:18**
